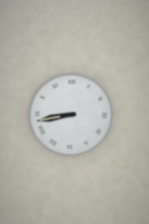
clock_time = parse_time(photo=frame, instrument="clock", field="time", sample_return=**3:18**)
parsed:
**8:43**
